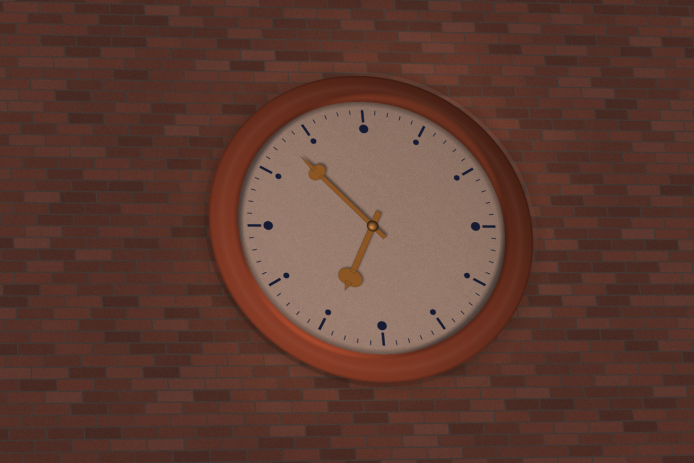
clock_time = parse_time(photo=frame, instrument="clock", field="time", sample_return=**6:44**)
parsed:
**6:53**
